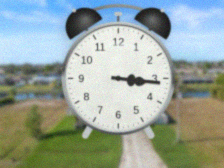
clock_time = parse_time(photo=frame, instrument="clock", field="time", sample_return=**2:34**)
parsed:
**3:16**
